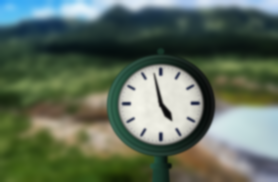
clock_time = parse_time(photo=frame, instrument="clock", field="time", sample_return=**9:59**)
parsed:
**4:58**
